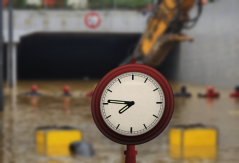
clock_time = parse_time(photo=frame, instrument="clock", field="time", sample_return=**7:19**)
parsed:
**7:46**
